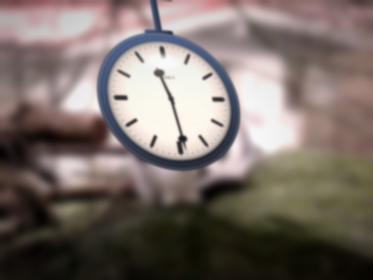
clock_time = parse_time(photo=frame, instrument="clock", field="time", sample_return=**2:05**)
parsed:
**11:29**
